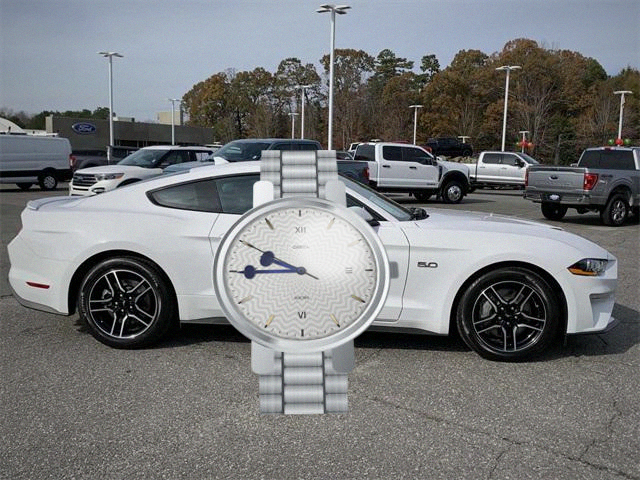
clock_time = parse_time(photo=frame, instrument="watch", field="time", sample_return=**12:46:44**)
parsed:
**9:44:50**
